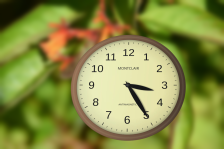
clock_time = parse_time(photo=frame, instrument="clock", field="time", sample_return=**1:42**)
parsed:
**3:25**
